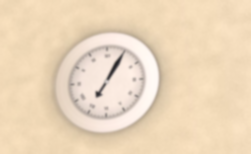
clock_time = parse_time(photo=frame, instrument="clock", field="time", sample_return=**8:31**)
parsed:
**7:05**
